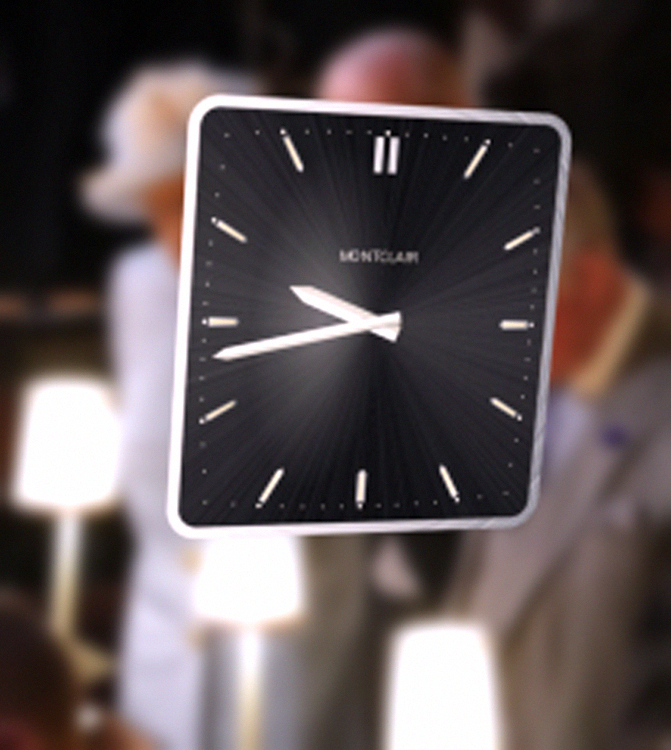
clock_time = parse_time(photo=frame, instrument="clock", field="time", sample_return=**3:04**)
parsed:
**9:43**
